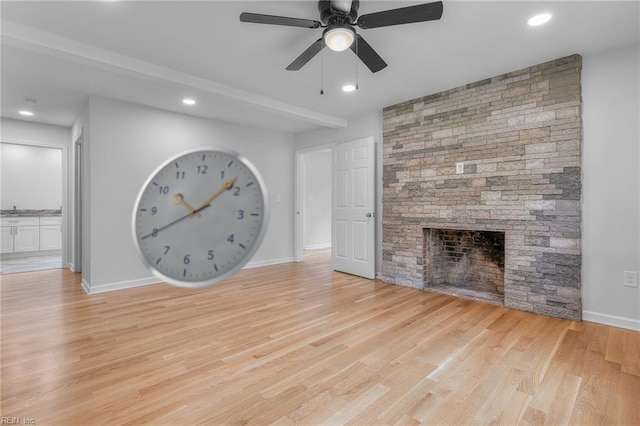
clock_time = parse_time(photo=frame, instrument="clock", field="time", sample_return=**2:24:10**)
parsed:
**10:07:40**
